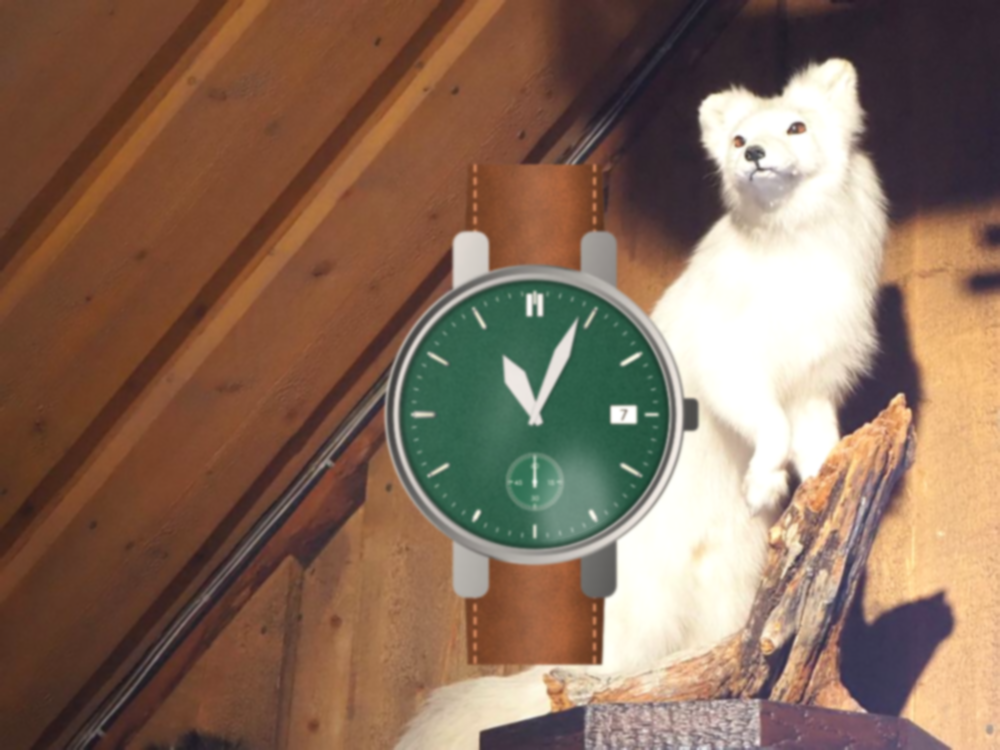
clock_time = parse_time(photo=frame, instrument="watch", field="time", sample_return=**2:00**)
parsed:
**11:04**
